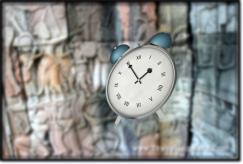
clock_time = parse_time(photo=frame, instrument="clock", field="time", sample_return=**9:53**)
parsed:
**1:55**
